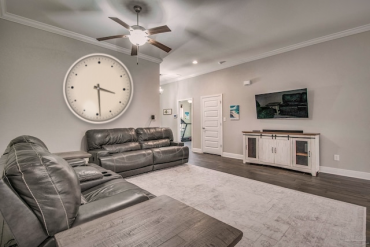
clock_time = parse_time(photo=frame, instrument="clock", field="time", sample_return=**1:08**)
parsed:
**3:29**
